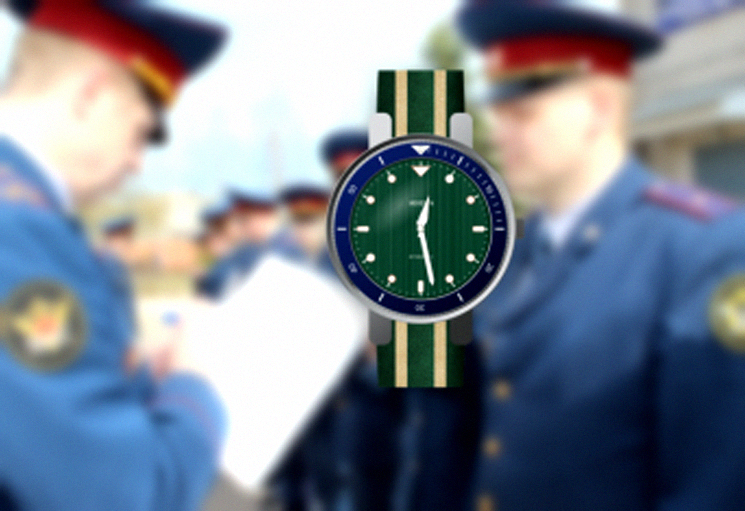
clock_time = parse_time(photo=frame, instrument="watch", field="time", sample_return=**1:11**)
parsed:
**12:28**
